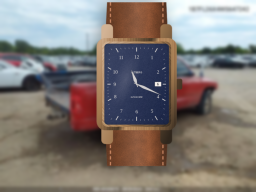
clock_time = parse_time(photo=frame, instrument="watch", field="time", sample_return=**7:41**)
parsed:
**11:19**
